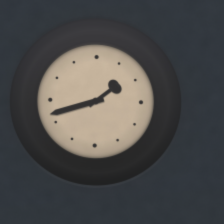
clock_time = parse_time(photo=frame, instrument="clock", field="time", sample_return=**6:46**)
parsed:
**1:42**
